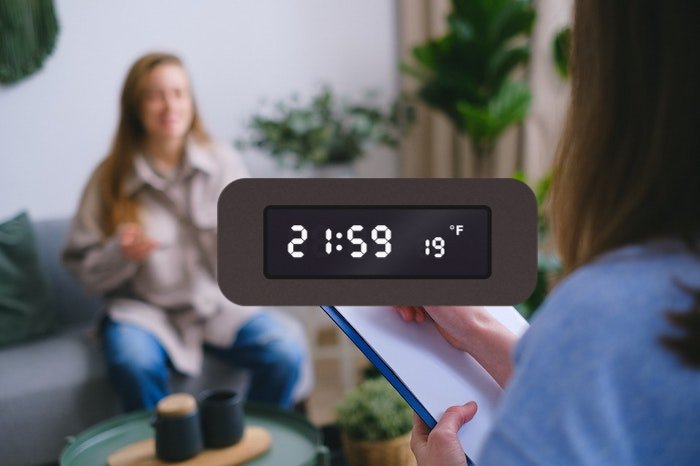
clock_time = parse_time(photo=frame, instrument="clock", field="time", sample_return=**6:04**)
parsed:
**21:59**
